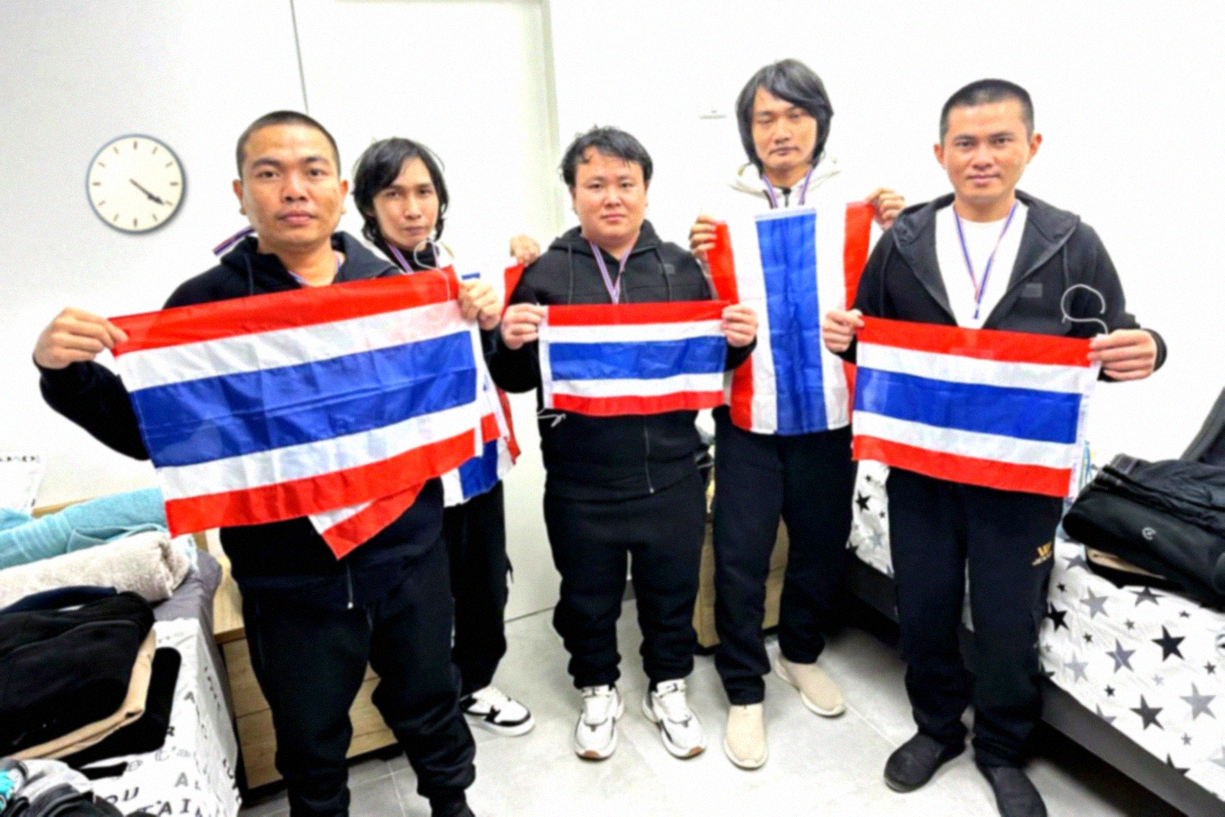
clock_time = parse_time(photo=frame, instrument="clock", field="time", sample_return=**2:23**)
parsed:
**4:21**
